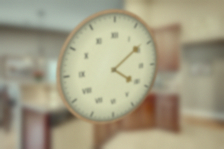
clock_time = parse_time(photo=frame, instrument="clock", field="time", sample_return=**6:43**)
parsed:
**4:09**
